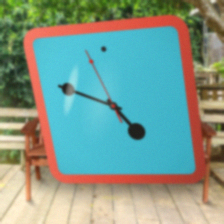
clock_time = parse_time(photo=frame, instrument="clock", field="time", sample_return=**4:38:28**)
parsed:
**4:48:57**
